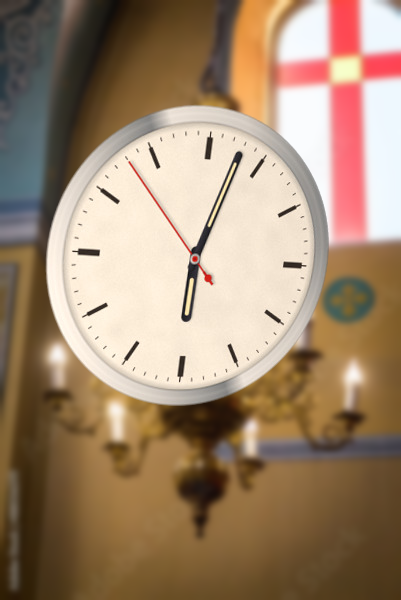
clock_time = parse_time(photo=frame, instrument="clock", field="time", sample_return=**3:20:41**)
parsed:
**6:02:53**
